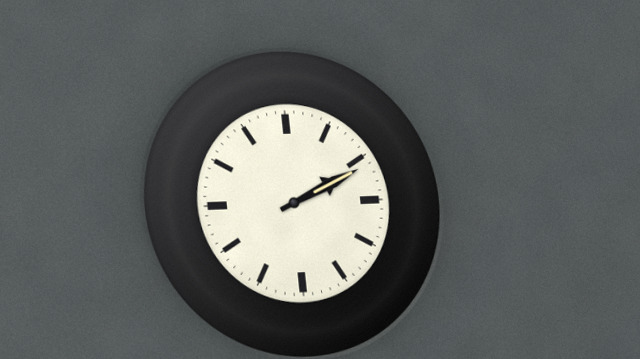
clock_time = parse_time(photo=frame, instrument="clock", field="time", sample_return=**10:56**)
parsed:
**2:11**
